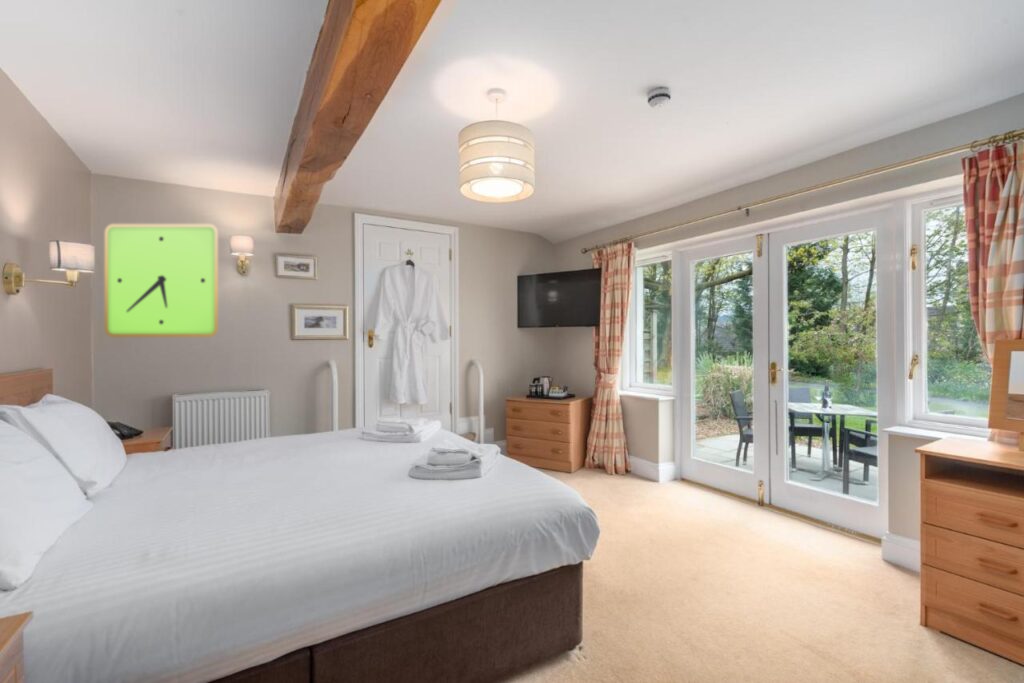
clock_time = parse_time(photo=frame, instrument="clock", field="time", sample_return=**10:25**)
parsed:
**5:38**
